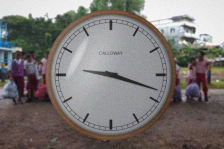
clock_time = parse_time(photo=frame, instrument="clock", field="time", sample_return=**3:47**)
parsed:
**9:18**
